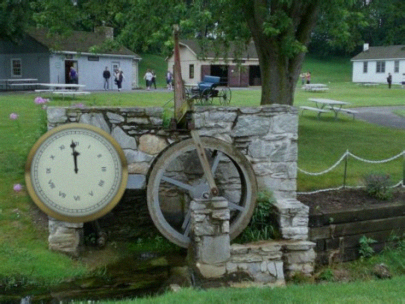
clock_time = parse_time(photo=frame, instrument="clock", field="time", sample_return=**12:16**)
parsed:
**11:59**
